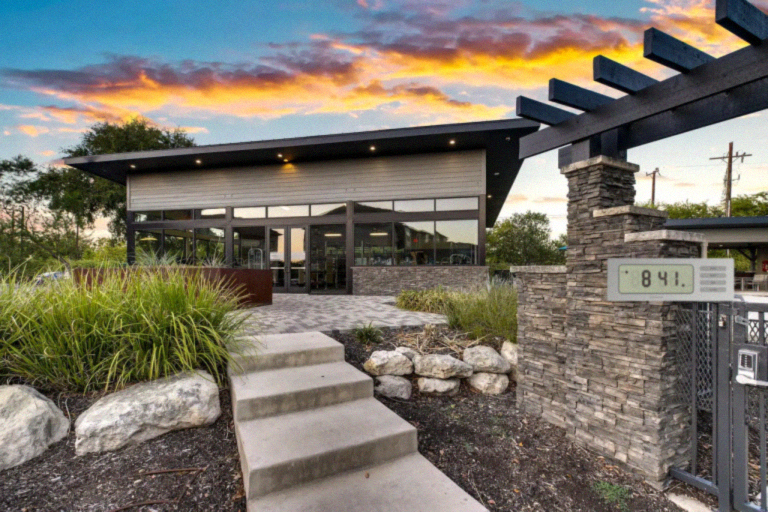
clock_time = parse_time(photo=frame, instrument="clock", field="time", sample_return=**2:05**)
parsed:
**8:41**
